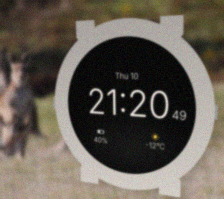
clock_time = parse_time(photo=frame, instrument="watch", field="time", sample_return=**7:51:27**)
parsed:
**21:20:49**
